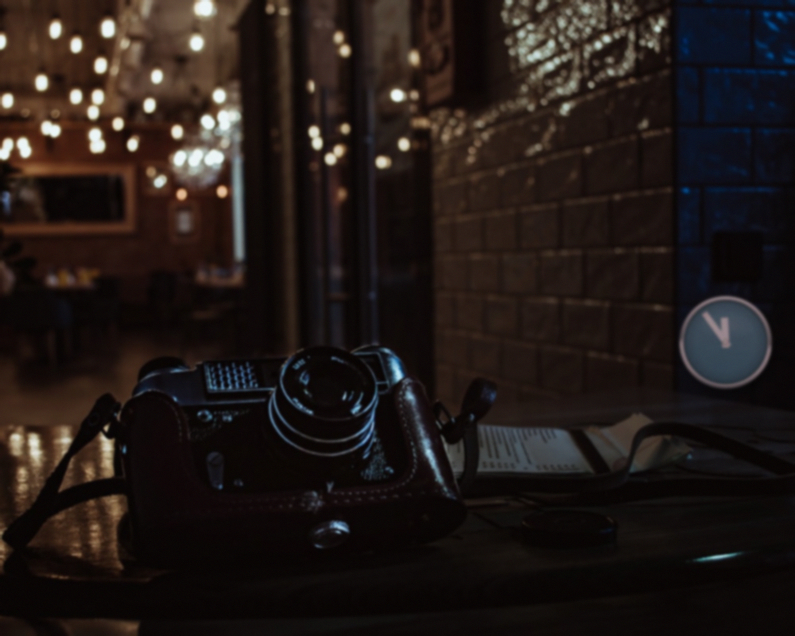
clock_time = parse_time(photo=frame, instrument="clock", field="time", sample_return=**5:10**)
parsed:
**11:54**
